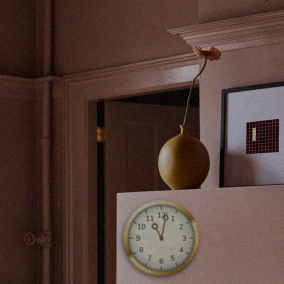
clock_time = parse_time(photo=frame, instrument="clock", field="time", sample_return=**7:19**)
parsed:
**11:02**
